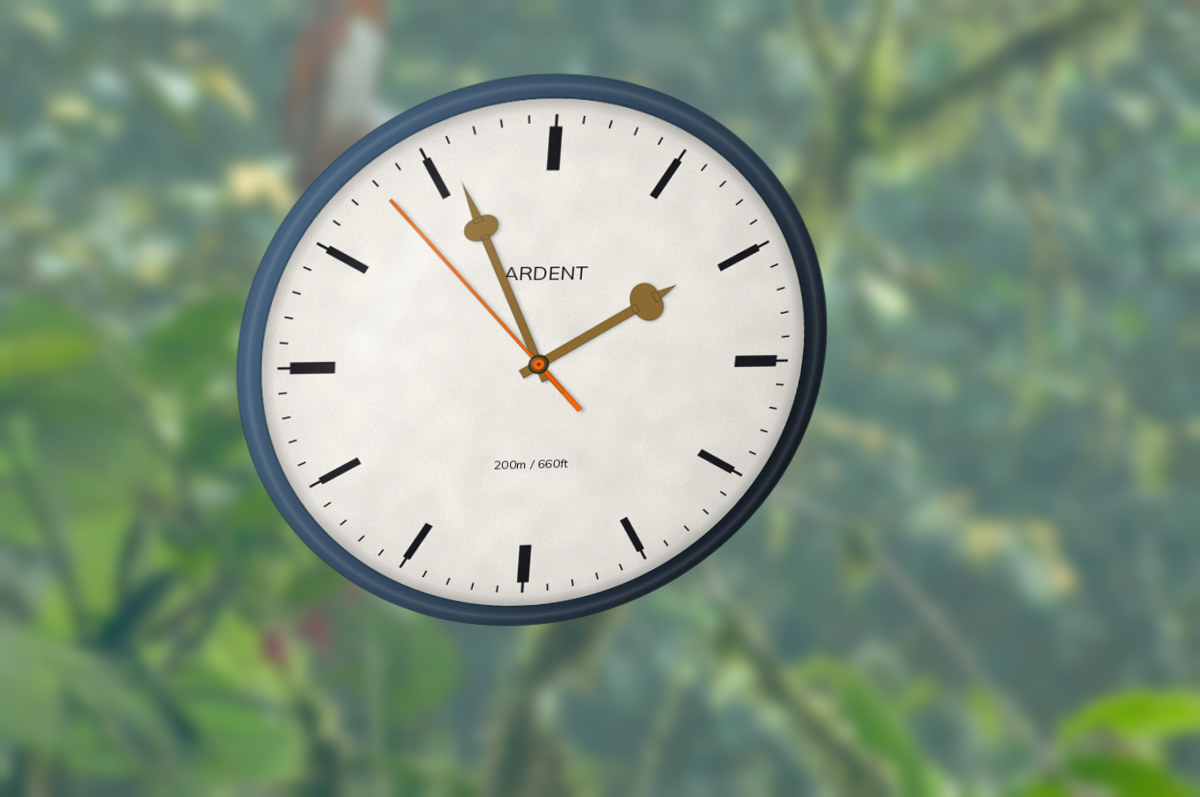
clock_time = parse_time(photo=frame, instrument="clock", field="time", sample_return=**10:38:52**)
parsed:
**1:55:53**
